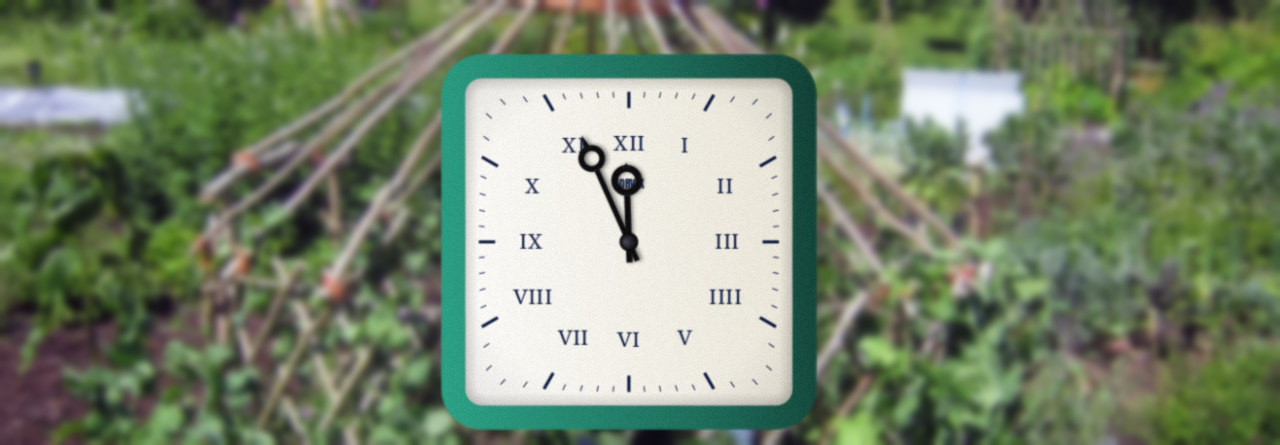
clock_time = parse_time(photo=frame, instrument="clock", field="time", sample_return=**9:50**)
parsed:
**11:56**
